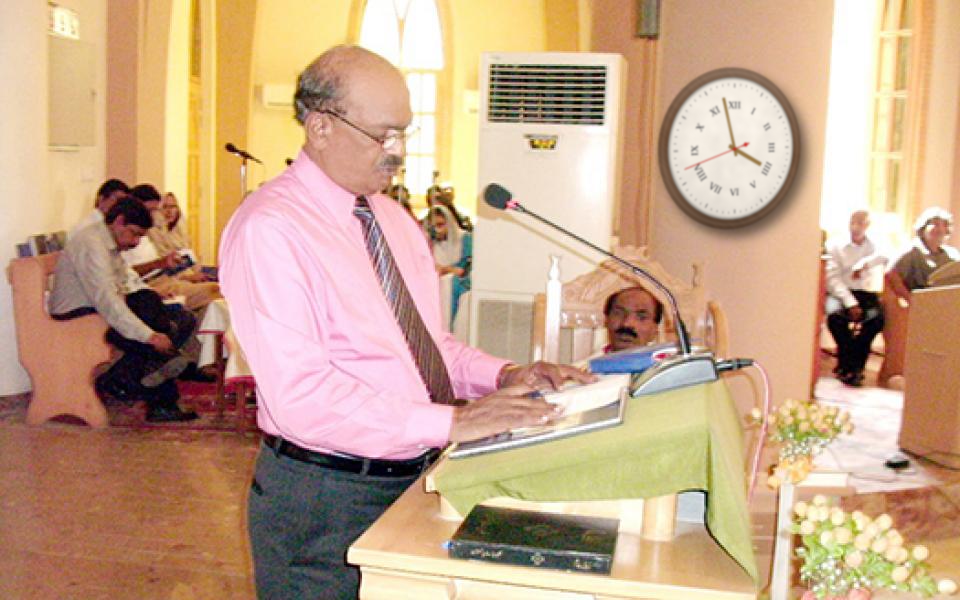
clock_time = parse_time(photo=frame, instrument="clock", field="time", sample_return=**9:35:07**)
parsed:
**3:57:42**
